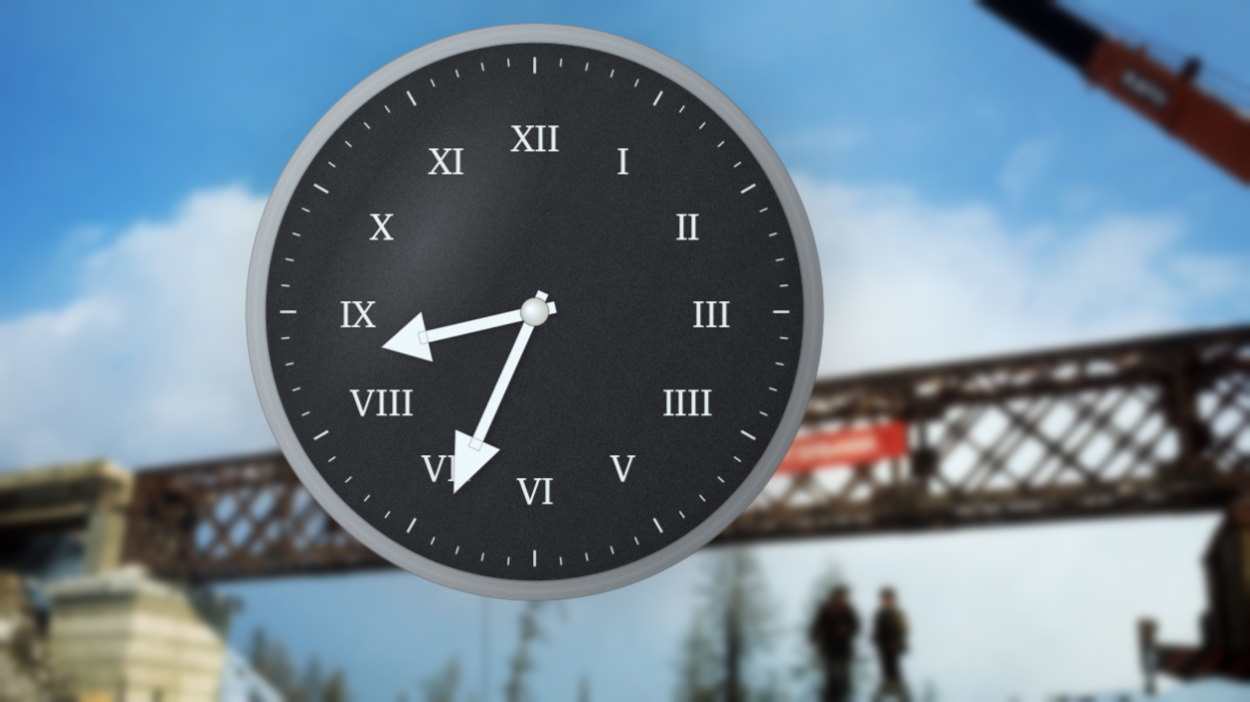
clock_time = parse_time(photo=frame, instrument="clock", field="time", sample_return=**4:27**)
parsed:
**8:34**
